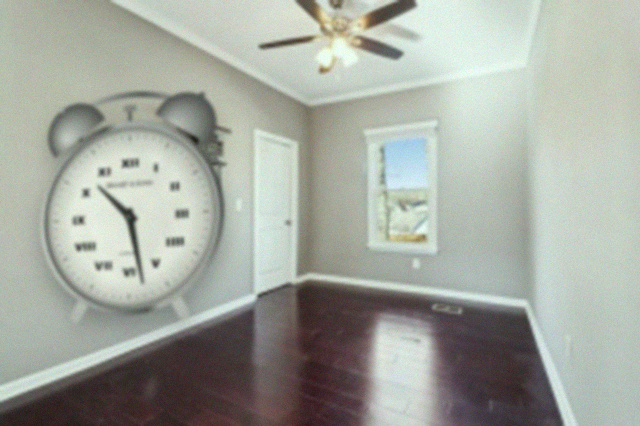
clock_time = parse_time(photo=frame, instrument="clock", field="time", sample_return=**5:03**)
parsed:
**10:28**
